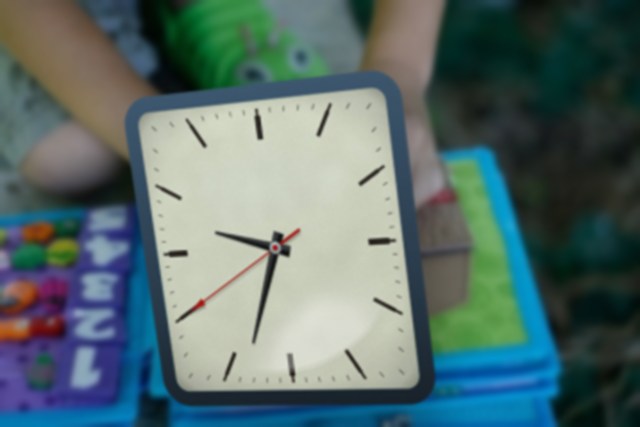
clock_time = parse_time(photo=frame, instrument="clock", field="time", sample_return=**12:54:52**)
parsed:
**9:33:40**
